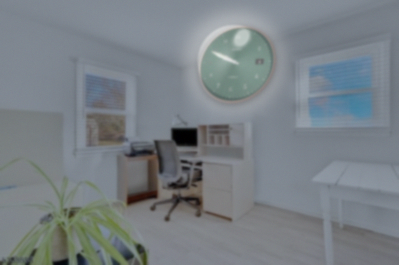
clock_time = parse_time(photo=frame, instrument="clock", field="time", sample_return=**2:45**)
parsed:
**9:49**
